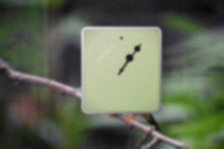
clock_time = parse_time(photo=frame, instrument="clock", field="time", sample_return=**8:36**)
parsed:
**1:06**
